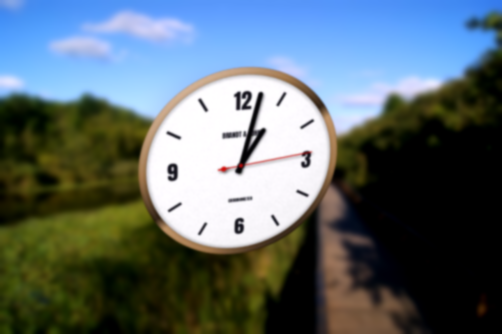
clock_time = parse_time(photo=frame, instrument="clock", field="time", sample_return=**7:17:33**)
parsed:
**1:02:14**
